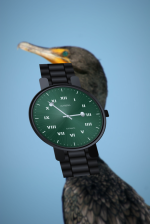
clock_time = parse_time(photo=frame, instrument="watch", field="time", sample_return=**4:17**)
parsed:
**2:53**
